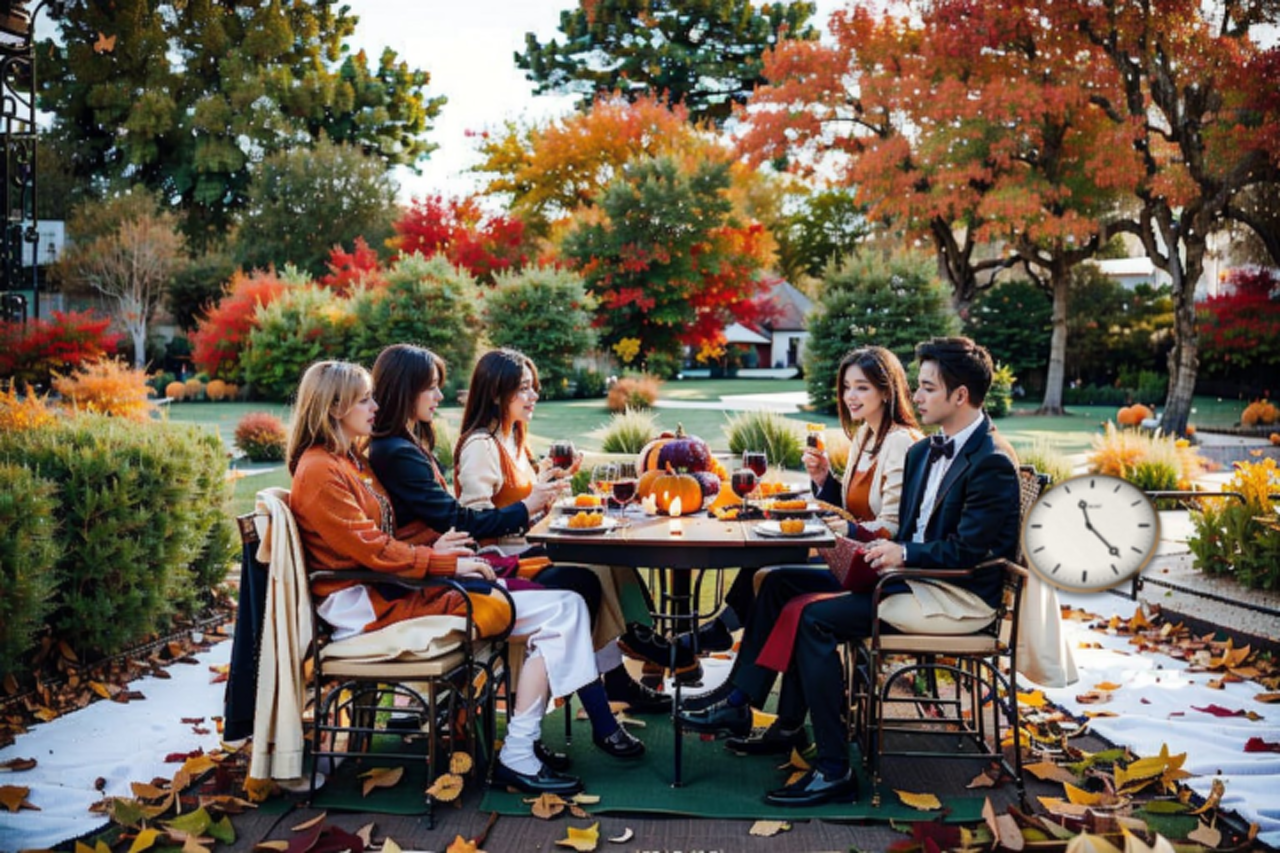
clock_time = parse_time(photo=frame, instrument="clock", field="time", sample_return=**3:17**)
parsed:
**11:23**
